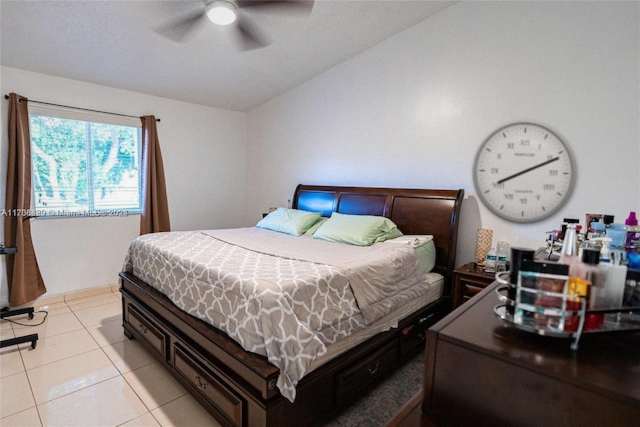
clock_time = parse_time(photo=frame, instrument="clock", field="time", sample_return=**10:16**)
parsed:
**8:11**
